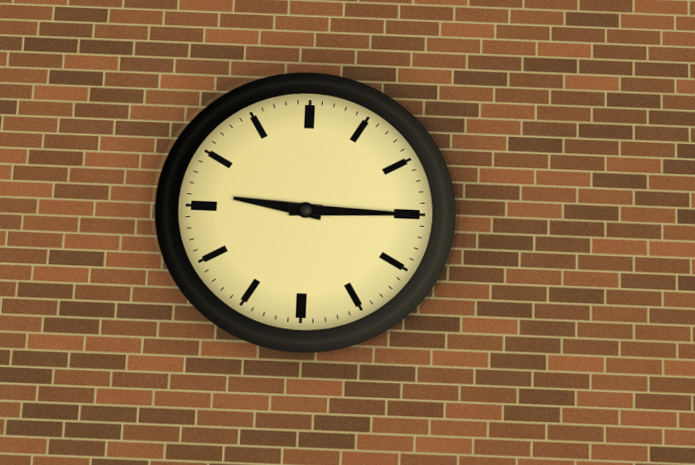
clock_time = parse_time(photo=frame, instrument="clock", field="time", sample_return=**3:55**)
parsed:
**9:15**
